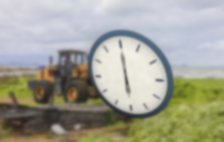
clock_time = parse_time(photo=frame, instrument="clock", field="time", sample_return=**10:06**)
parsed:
**6:00**
